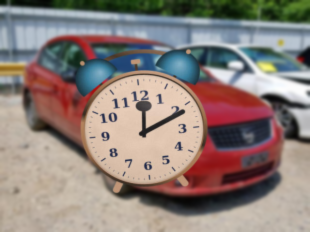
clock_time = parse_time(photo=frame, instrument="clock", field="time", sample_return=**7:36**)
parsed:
**12:11**
